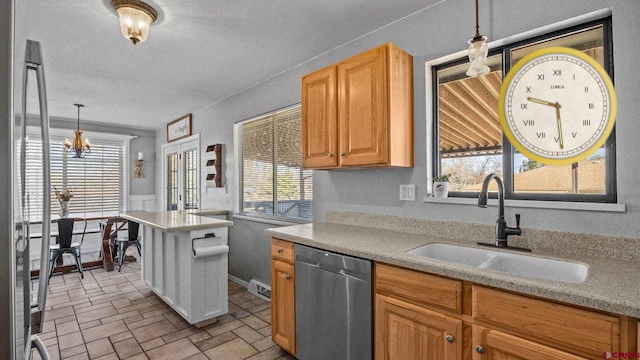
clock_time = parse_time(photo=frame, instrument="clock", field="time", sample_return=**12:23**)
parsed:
**9:29**
